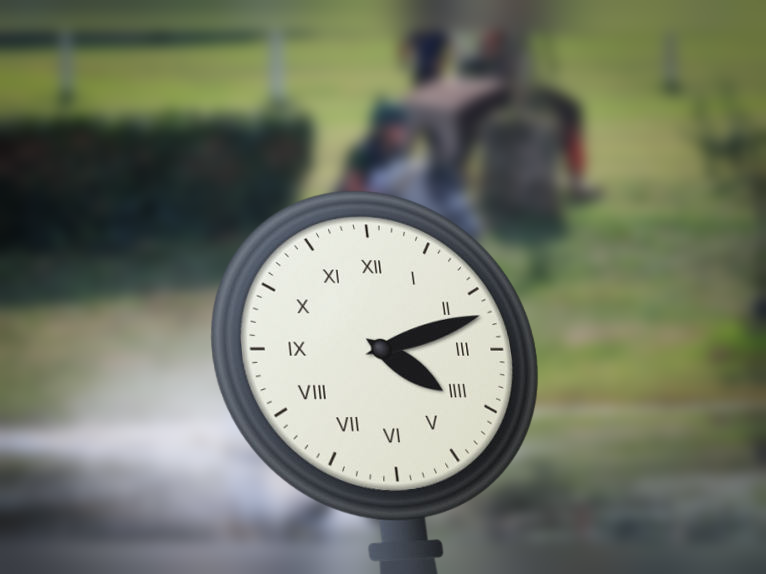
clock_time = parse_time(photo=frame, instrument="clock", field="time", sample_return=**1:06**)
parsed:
**4:12**
